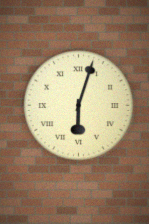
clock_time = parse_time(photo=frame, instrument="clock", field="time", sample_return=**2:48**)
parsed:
**6:03**
